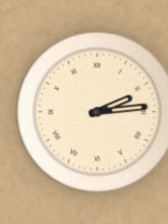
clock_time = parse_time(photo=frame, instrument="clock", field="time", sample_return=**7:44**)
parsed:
**2:14**
